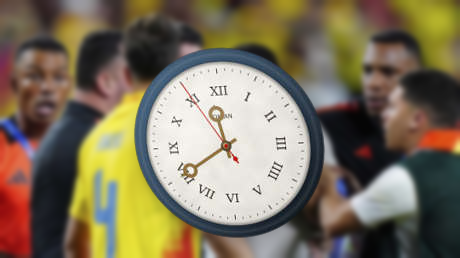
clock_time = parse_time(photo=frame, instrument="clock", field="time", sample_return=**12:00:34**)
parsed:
**11:39:55**
